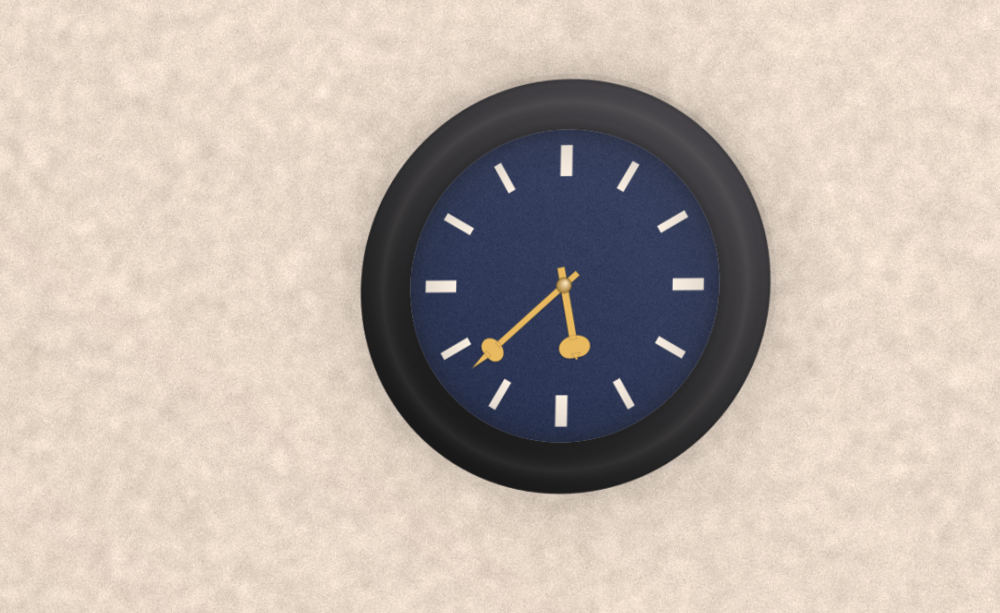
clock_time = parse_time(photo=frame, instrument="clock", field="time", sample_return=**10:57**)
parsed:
**5:38**
